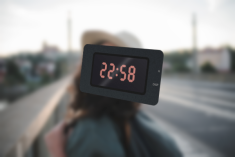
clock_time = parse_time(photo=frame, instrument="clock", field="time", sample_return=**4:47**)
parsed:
**22:58**
